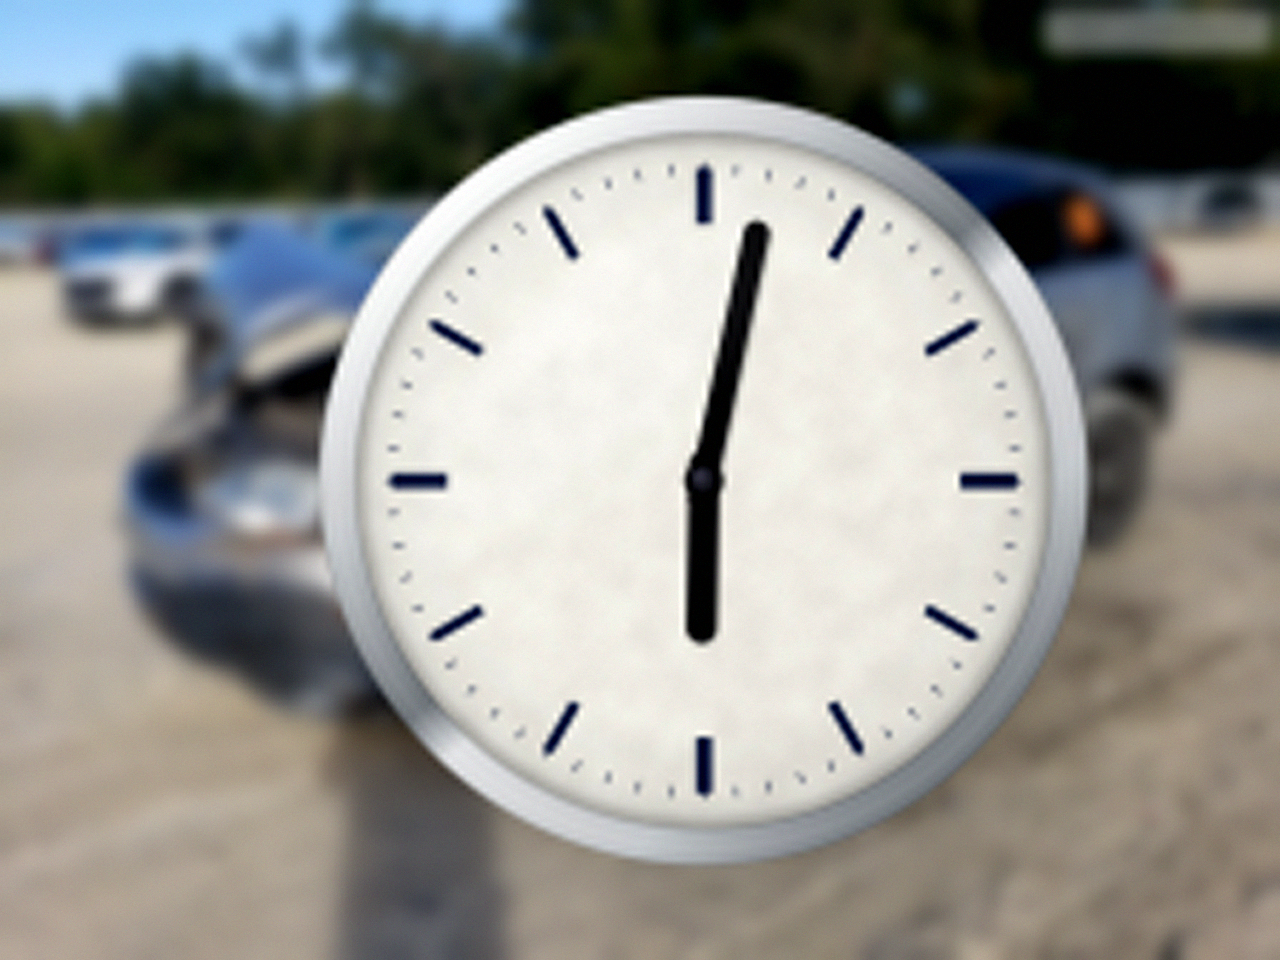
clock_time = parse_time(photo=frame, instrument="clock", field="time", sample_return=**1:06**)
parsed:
**6:02**
